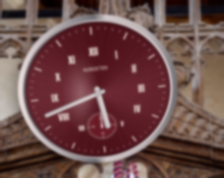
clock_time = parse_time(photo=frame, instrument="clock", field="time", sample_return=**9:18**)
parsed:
**5:42**
